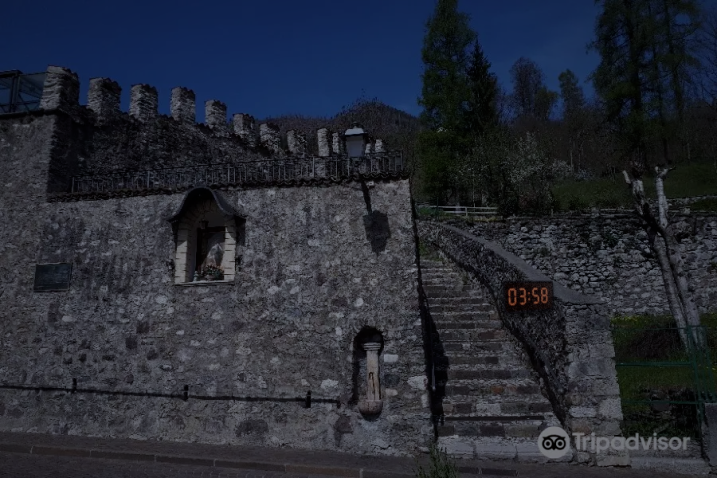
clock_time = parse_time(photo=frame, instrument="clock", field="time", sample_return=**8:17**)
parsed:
**3:58**
